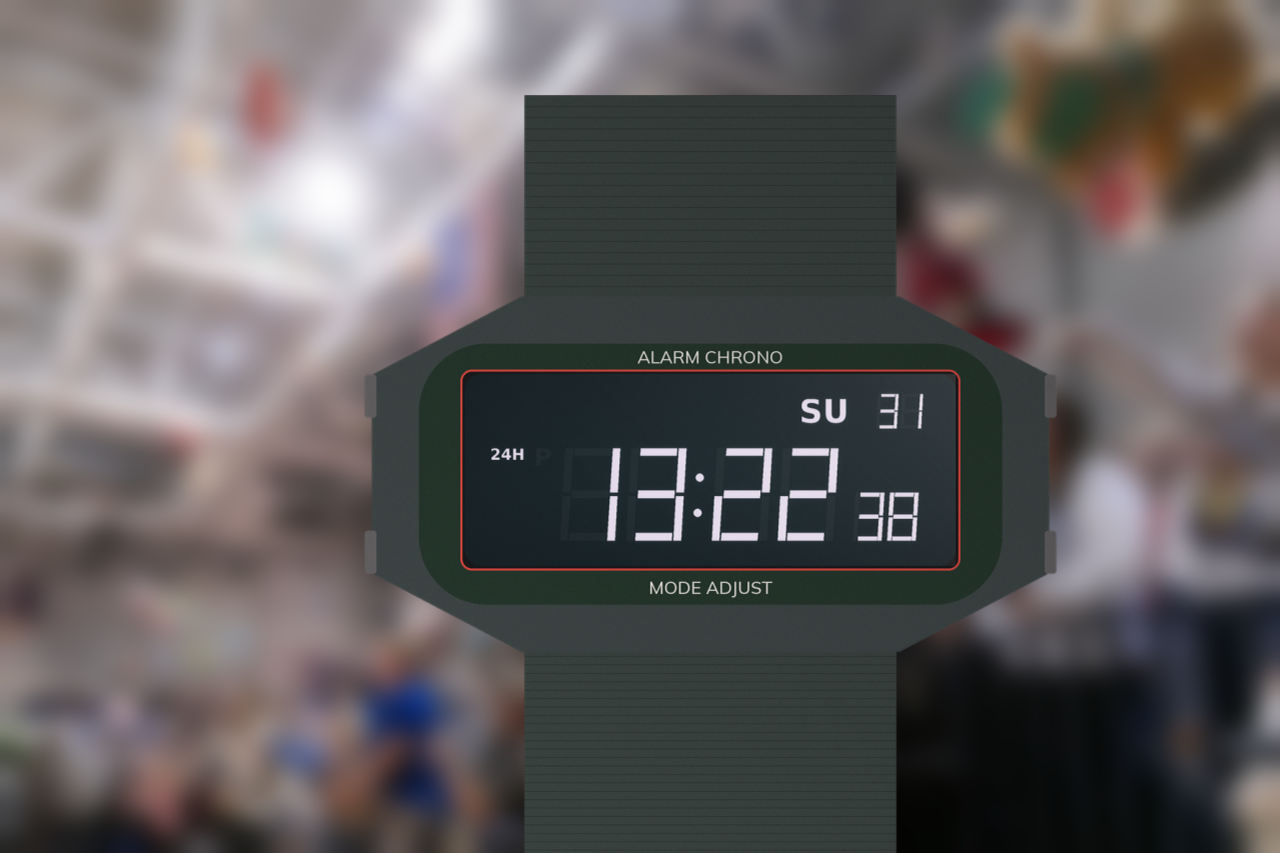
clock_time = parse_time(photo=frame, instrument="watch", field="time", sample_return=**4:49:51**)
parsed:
**13:22:38**
